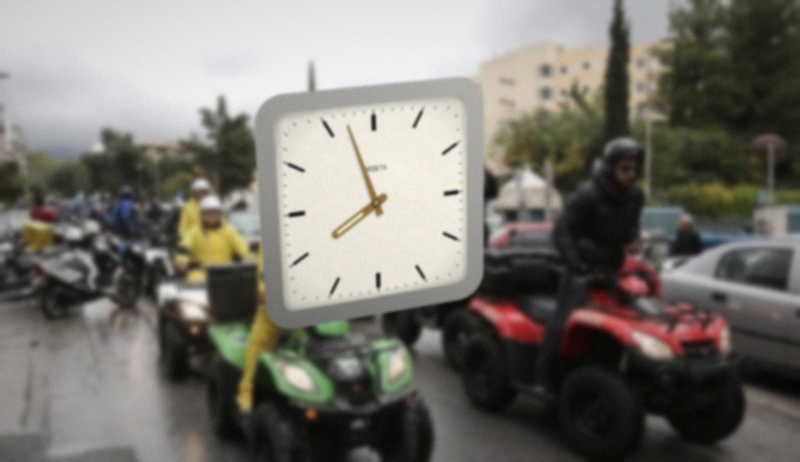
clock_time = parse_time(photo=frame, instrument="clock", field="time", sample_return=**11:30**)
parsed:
**7:57**
